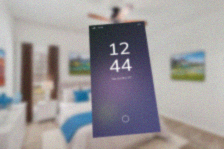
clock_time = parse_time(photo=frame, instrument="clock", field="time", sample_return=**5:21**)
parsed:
**12:44**
